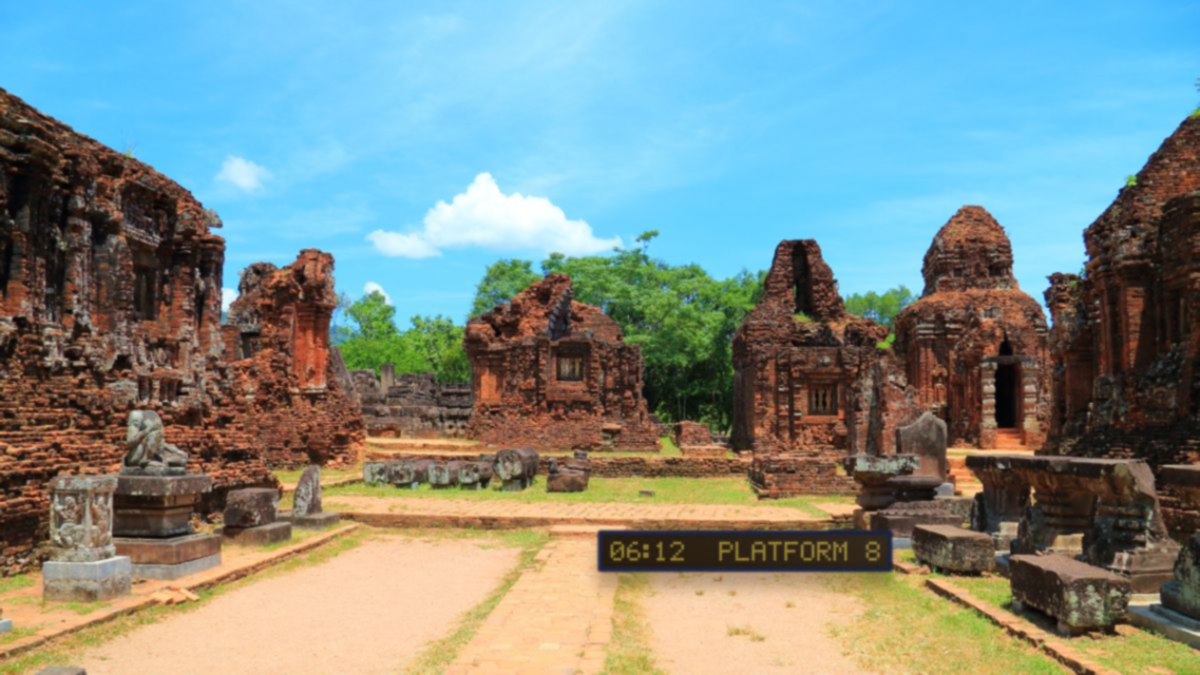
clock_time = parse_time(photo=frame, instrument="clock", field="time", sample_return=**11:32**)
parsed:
**6:12**
